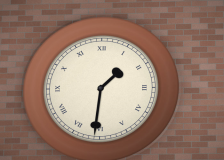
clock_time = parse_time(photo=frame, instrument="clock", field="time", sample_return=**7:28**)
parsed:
**1:31**
